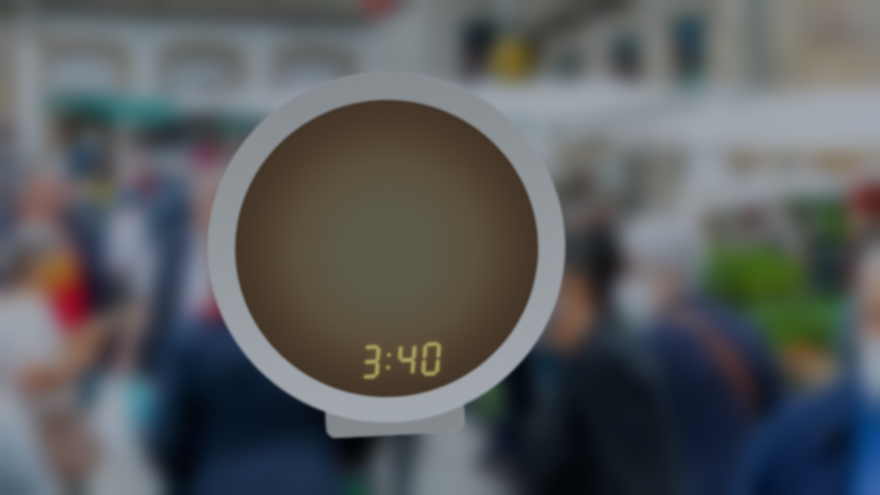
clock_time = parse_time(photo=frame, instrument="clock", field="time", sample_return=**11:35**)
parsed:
**3:40**
